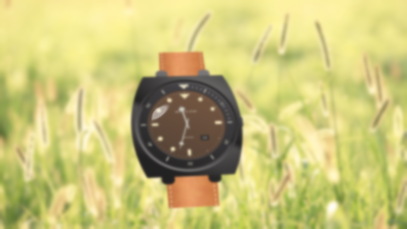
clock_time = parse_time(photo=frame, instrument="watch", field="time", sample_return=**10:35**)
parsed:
**11:33**
